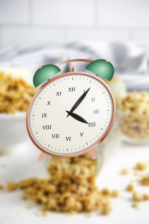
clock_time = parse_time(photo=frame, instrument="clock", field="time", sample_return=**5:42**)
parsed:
**4:06**
